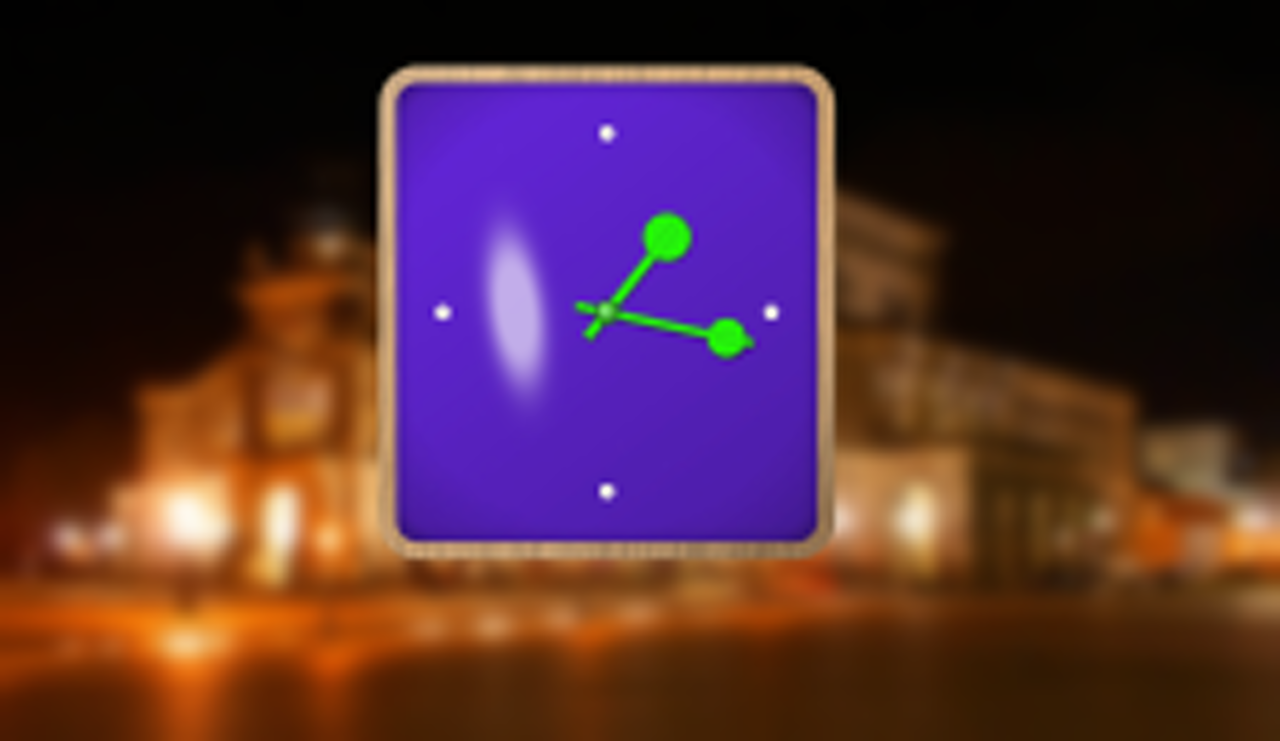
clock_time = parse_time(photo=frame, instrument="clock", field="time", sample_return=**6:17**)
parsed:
**1:17**
